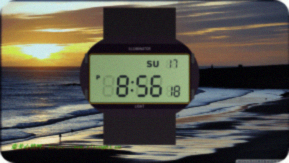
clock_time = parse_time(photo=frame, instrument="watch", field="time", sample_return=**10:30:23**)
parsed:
**8:56:18**
